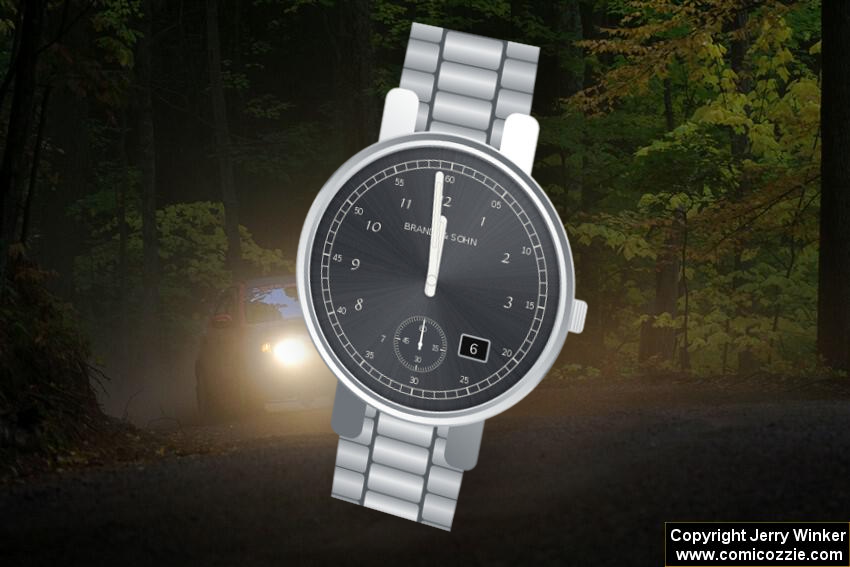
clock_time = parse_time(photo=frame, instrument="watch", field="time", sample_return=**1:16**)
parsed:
**11:59**
